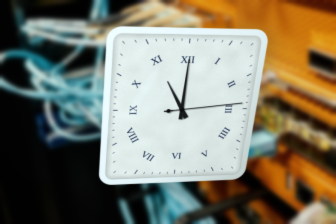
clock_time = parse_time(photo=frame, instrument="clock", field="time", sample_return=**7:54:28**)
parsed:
**11:00:14**
